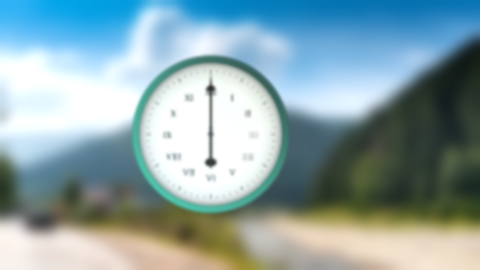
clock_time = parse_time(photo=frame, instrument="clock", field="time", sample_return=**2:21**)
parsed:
**6:00**
